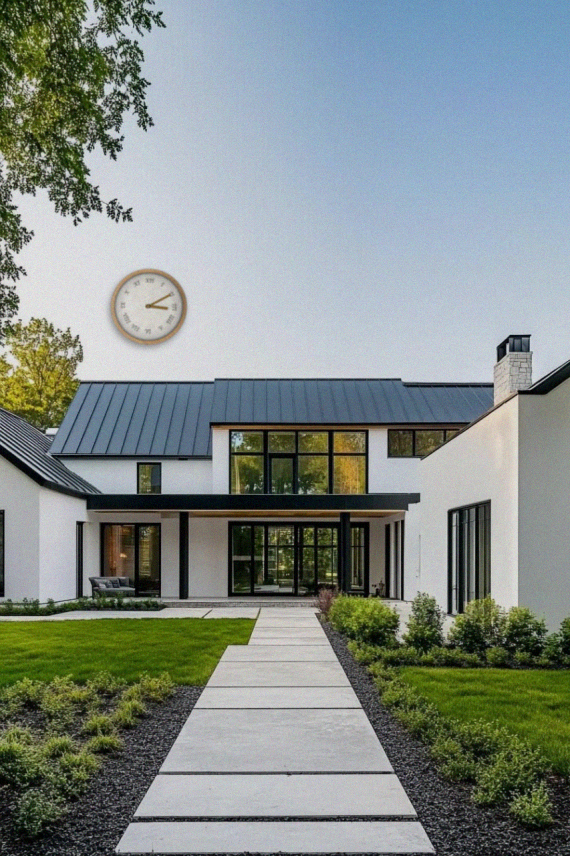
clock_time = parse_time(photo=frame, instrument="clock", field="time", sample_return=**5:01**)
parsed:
**3:10**
